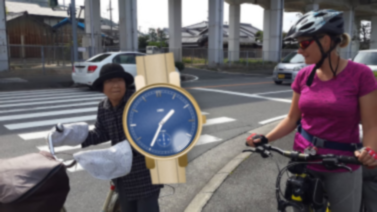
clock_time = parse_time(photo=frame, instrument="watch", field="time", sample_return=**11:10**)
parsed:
**1:35**
